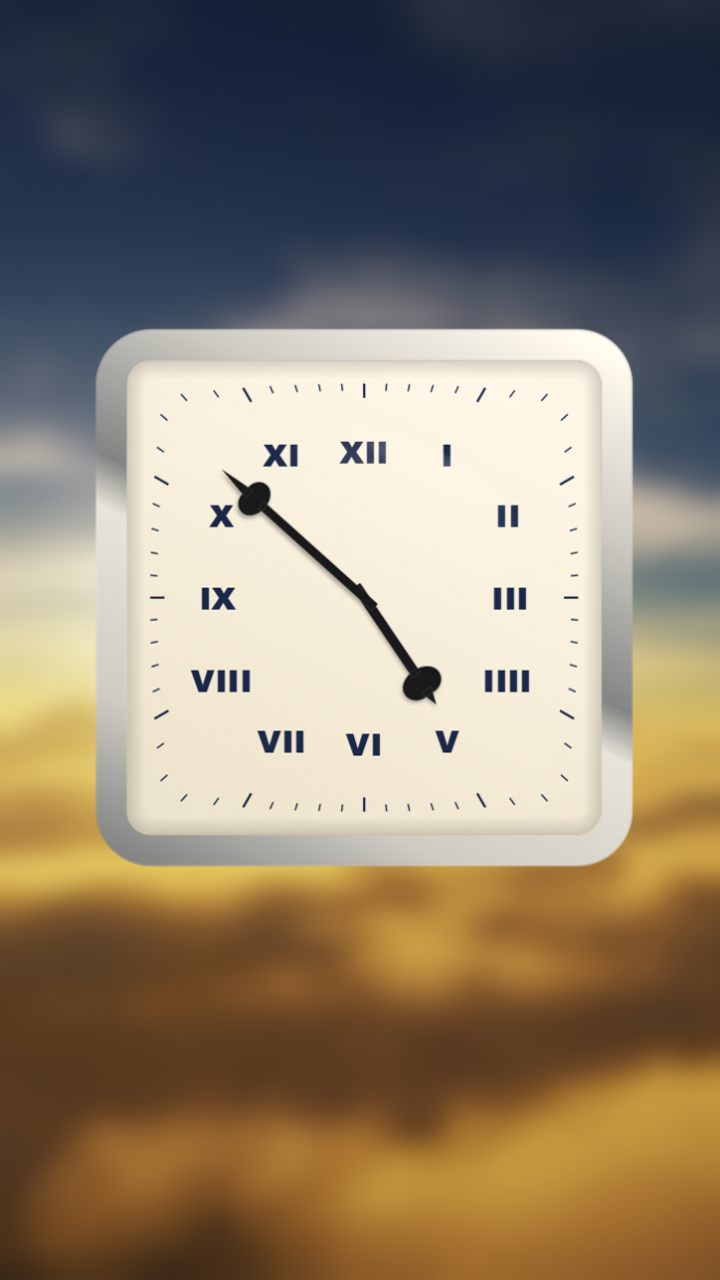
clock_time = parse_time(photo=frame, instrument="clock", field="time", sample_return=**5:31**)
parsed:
**4:52**
